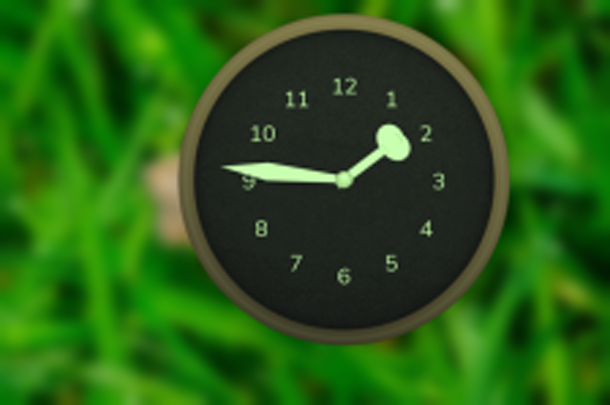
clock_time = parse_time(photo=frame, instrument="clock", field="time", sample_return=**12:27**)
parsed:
**1:46**
